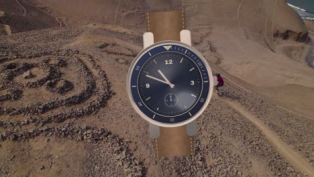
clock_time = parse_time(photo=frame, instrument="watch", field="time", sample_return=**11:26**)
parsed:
**10:49**
